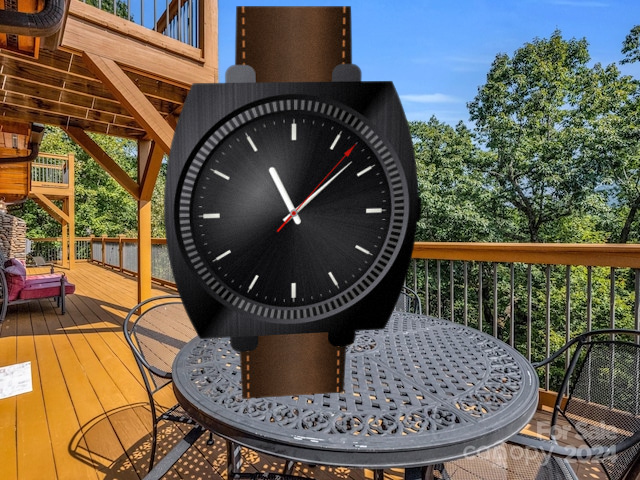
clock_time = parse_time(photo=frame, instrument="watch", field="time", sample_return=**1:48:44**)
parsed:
**11:08:07**
